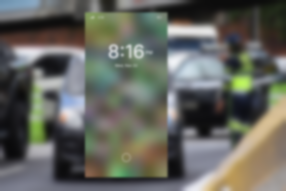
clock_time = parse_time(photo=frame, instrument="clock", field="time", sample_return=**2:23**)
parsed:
**8:16**
